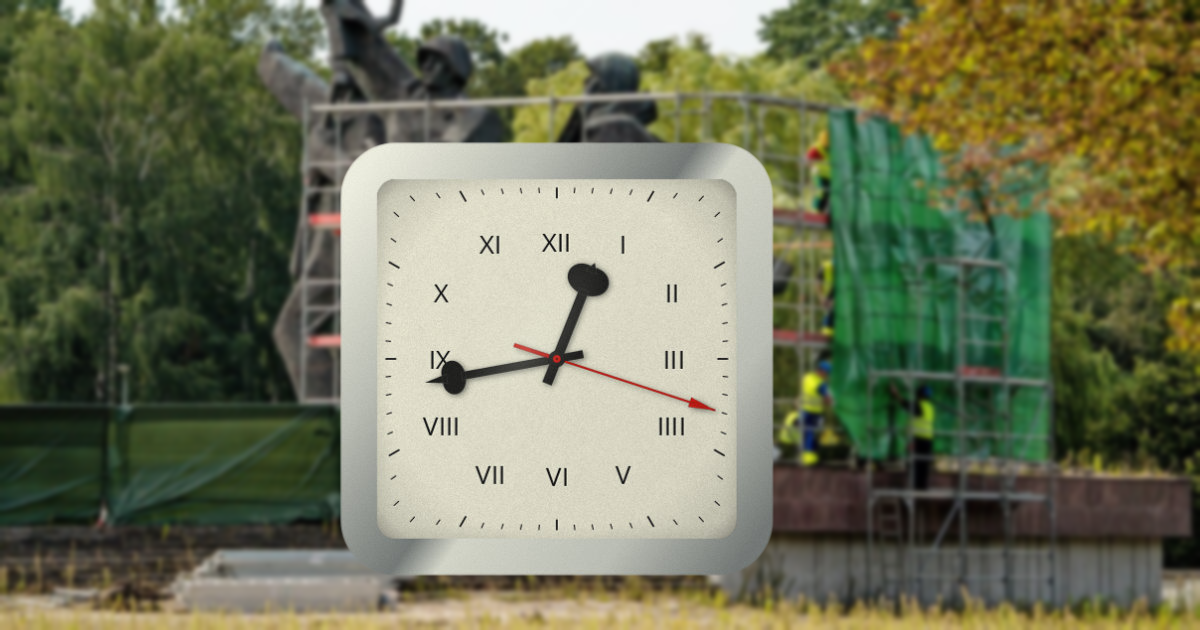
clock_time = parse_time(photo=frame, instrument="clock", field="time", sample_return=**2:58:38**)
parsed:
**12:43:18**
